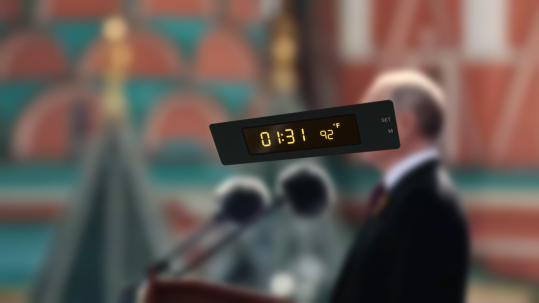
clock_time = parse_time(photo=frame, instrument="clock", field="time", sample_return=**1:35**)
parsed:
**1:31**
